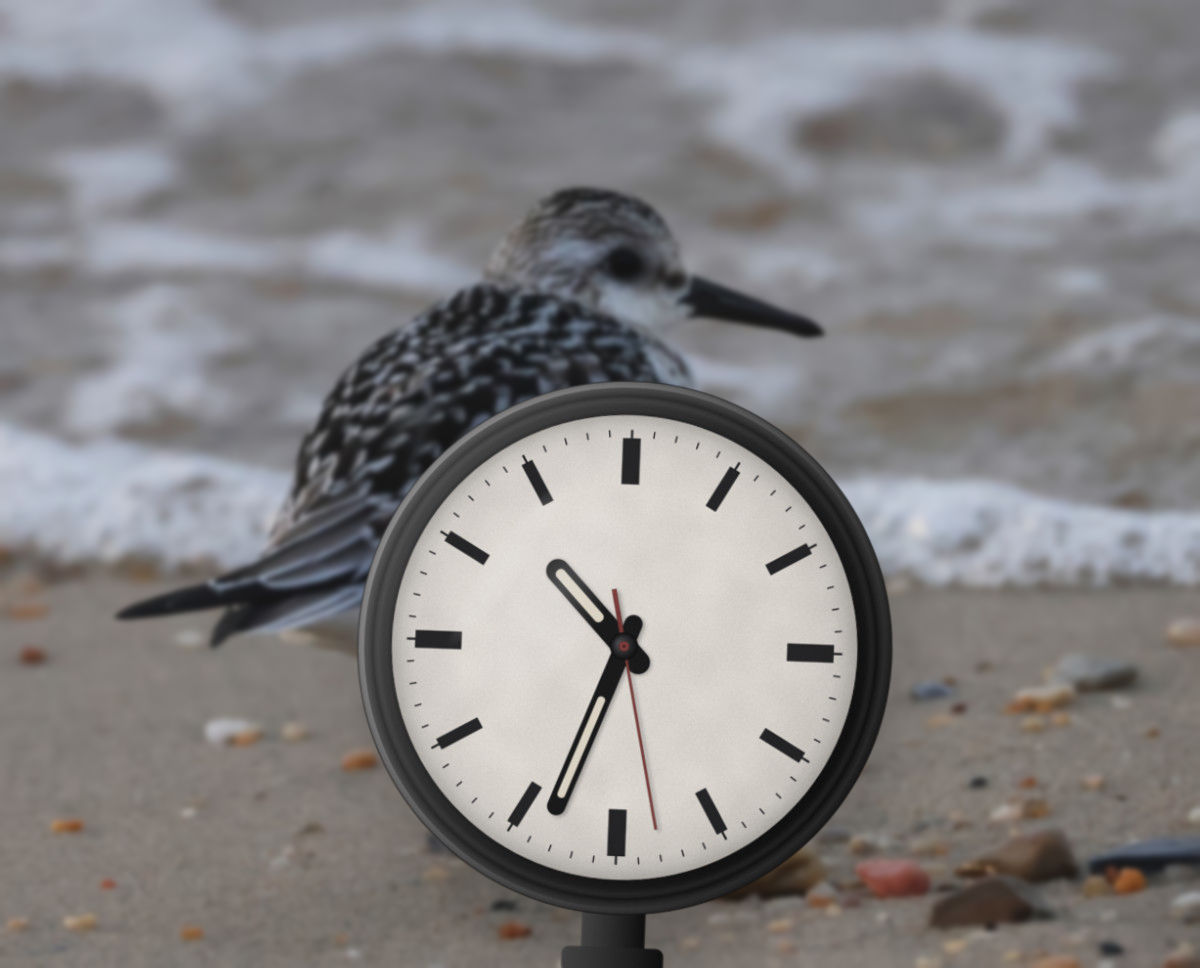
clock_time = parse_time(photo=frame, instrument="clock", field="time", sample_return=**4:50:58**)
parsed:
**10:33:28**
